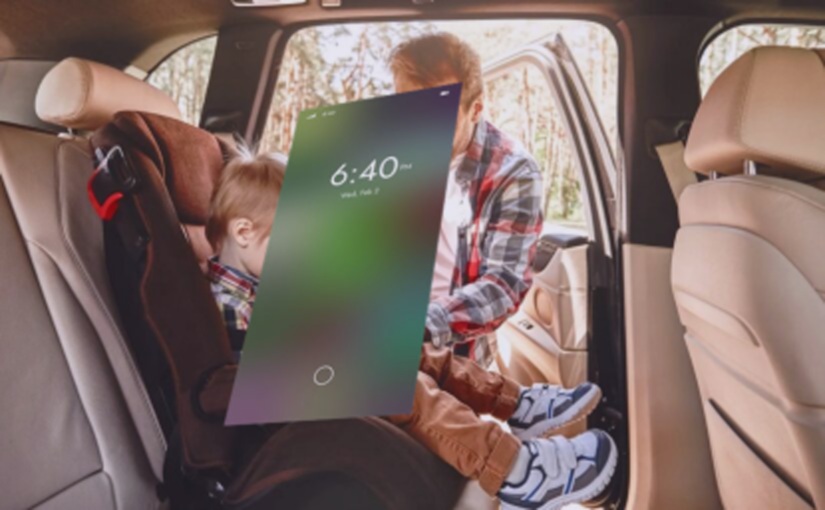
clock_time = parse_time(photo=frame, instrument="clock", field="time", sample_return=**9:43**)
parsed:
**6:40**
